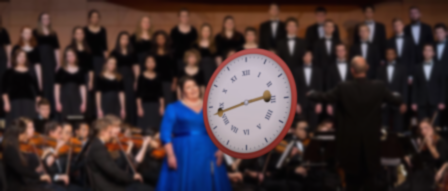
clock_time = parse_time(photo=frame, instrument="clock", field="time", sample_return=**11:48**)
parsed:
**2:43**
